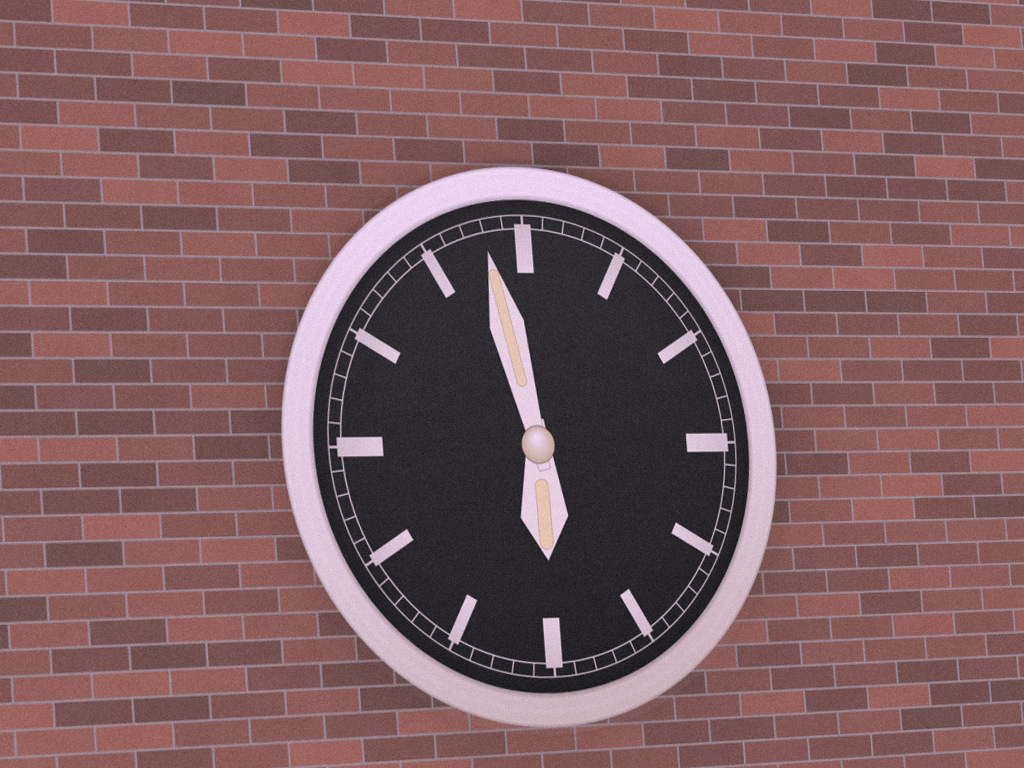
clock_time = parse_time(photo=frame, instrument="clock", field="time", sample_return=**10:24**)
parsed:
**5:58**
